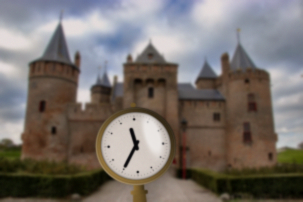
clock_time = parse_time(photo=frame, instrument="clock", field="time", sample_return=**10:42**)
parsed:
**11:35**
